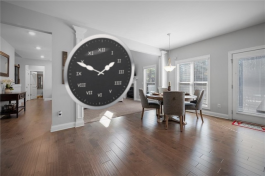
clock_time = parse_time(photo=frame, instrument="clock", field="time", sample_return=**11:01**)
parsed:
**1:49**
